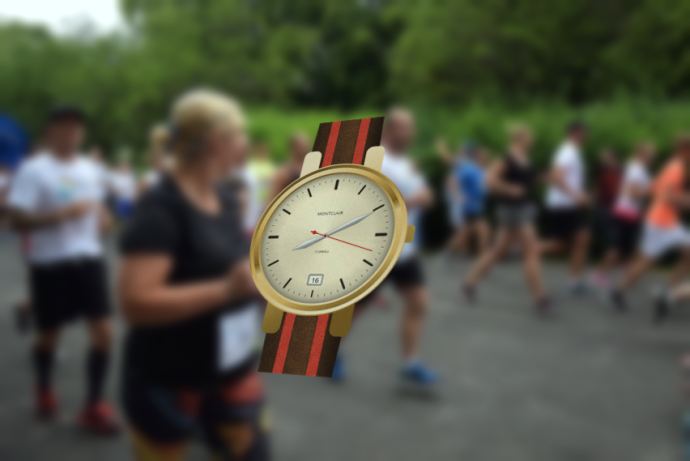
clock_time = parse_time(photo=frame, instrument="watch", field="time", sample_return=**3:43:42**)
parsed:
**8:10:18**
